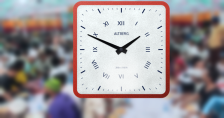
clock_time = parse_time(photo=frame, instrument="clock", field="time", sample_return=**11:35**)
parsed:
**1:49**
